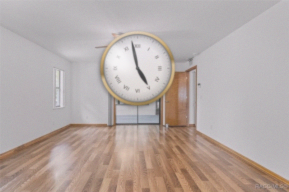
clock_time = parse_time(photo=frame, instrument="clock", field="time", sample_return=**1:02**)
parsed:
**4:58**
